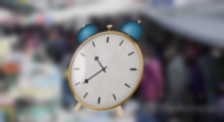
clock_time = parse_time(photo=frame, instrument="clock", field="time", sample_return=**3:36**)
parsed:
**10:39**
